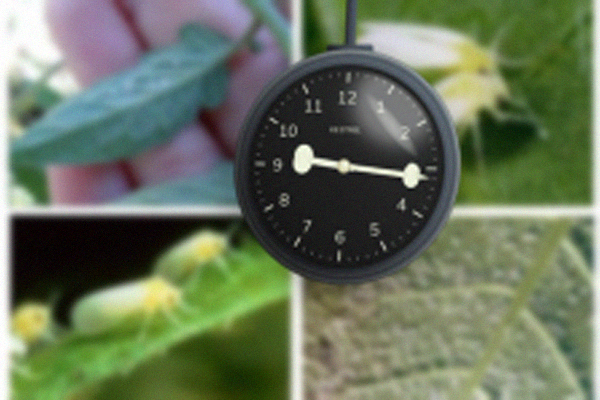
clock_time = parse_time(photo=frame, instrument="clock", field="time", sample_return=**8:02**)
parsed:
**9:16**
